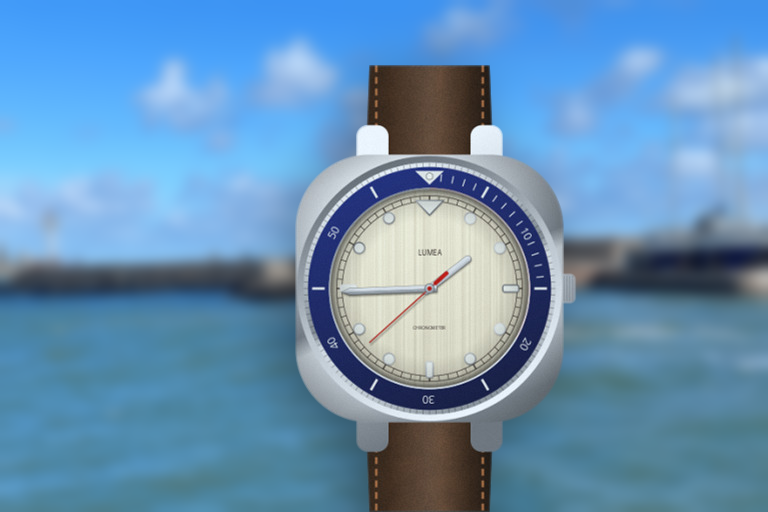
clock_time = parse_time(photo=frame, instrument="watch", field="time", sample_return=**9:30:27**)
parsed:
**1:44:38**
